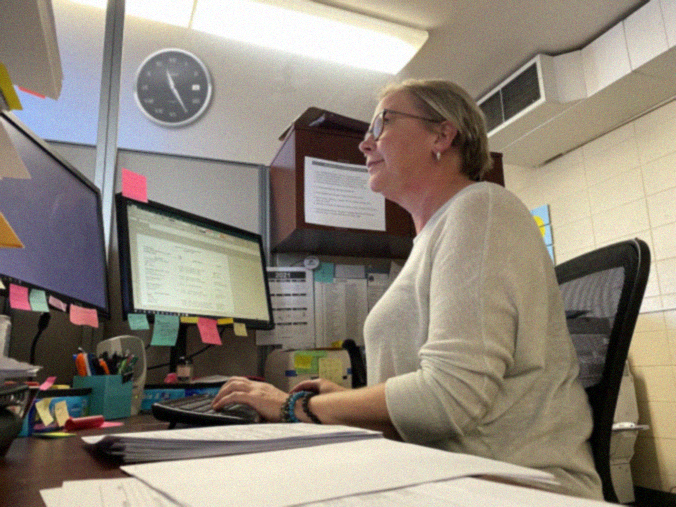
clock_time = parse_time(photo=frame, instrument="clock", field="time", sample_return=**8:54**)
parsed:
**11:25**
